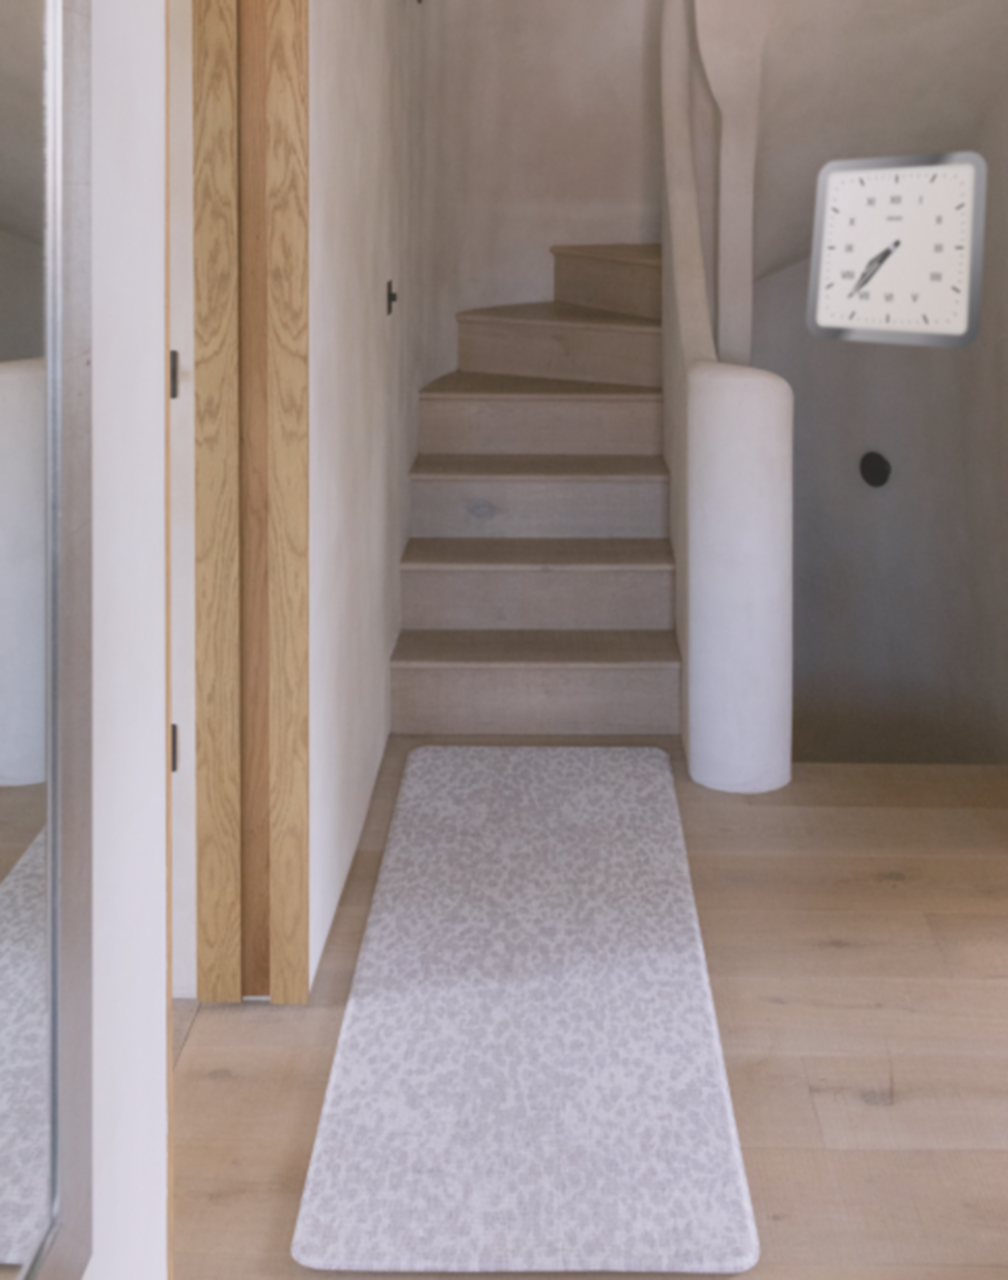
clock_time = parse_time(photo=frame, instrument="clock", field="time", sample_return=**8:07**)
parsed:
**7:37**
